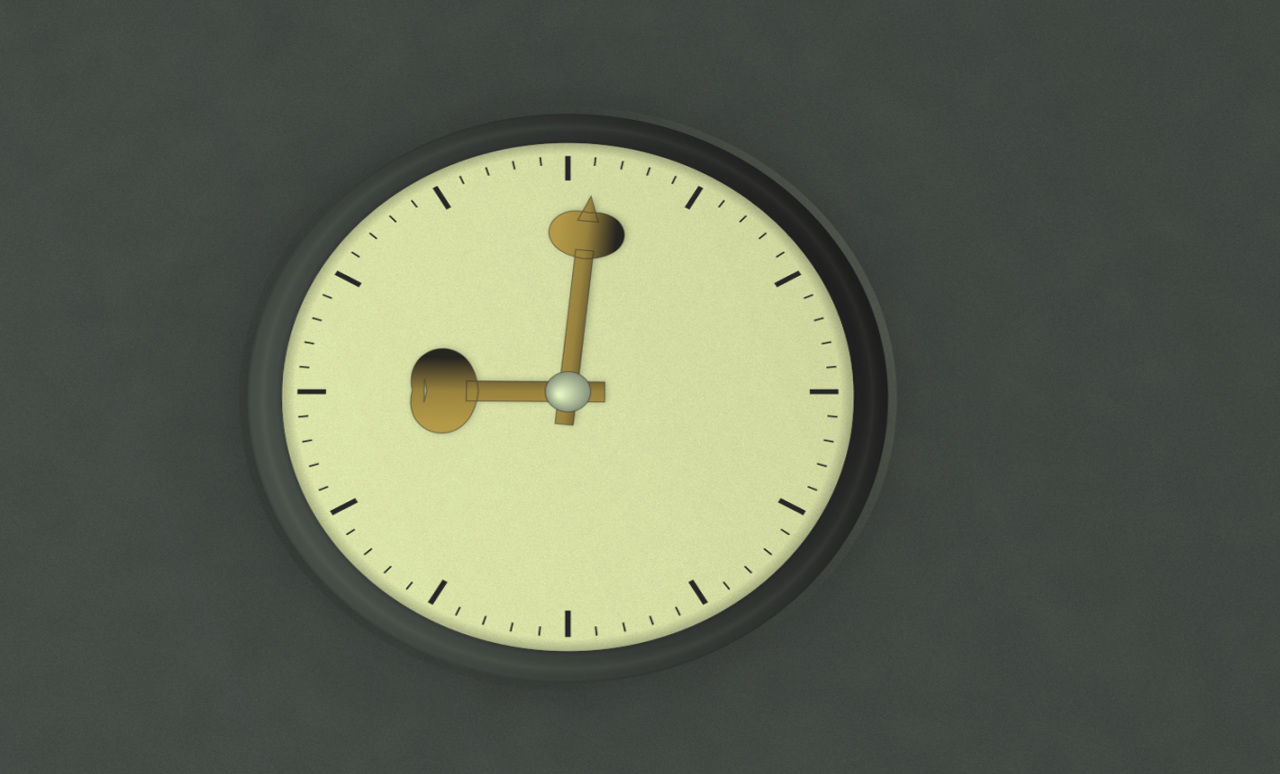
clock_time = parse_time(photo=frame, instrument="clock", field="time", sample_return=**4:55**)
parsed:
**9:01**
